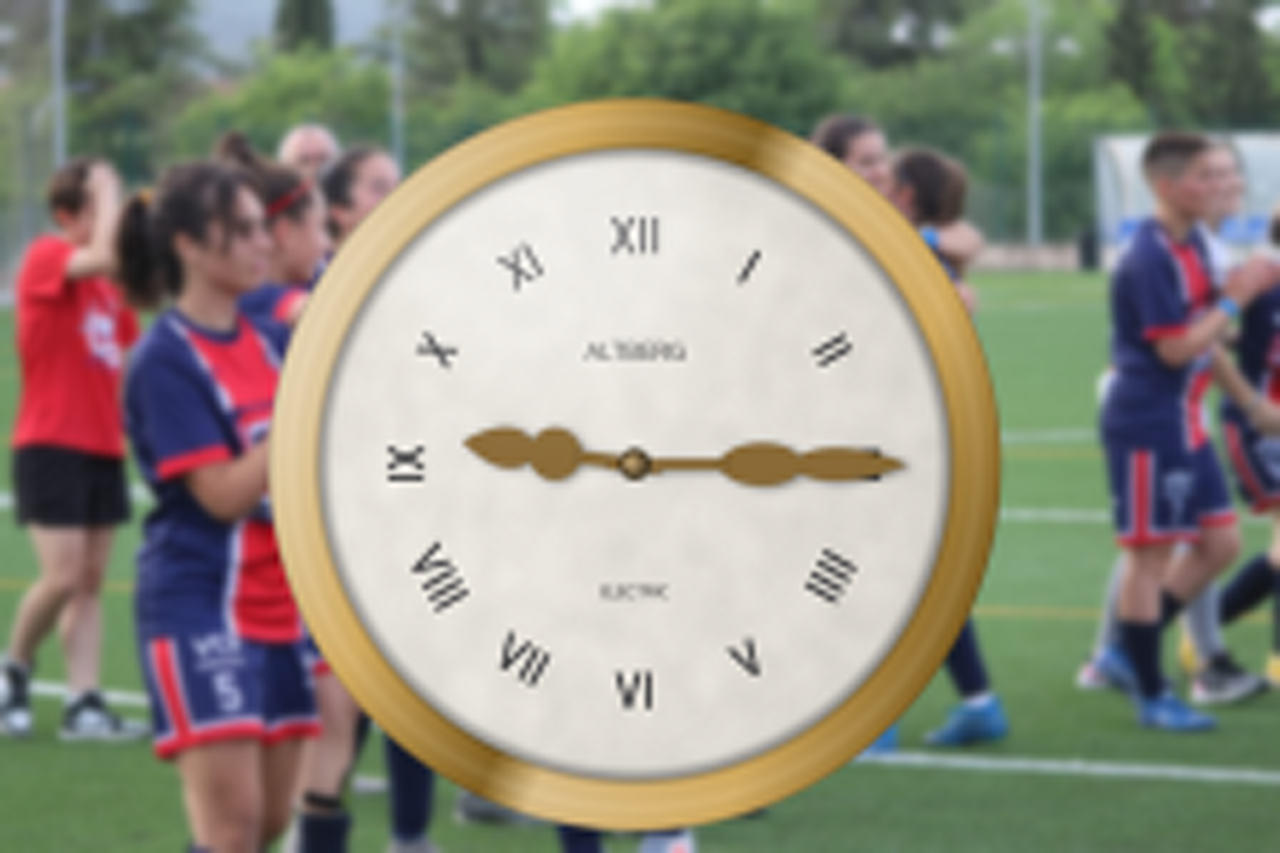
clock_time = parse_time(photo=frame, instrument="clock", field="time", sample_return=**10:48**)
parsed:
**9:15**
